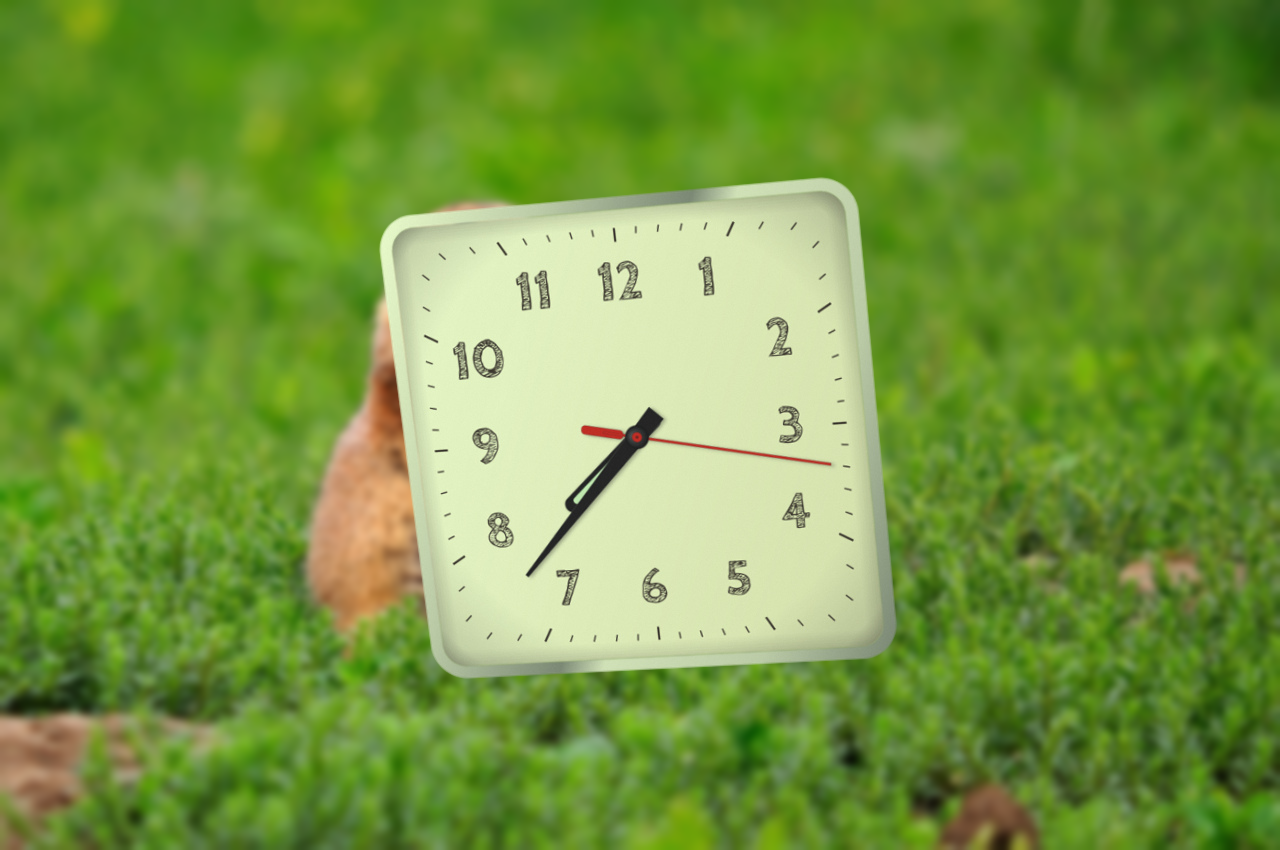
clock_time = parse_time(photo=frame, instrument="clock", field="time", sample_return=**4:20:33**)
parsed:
**7:37:17**
